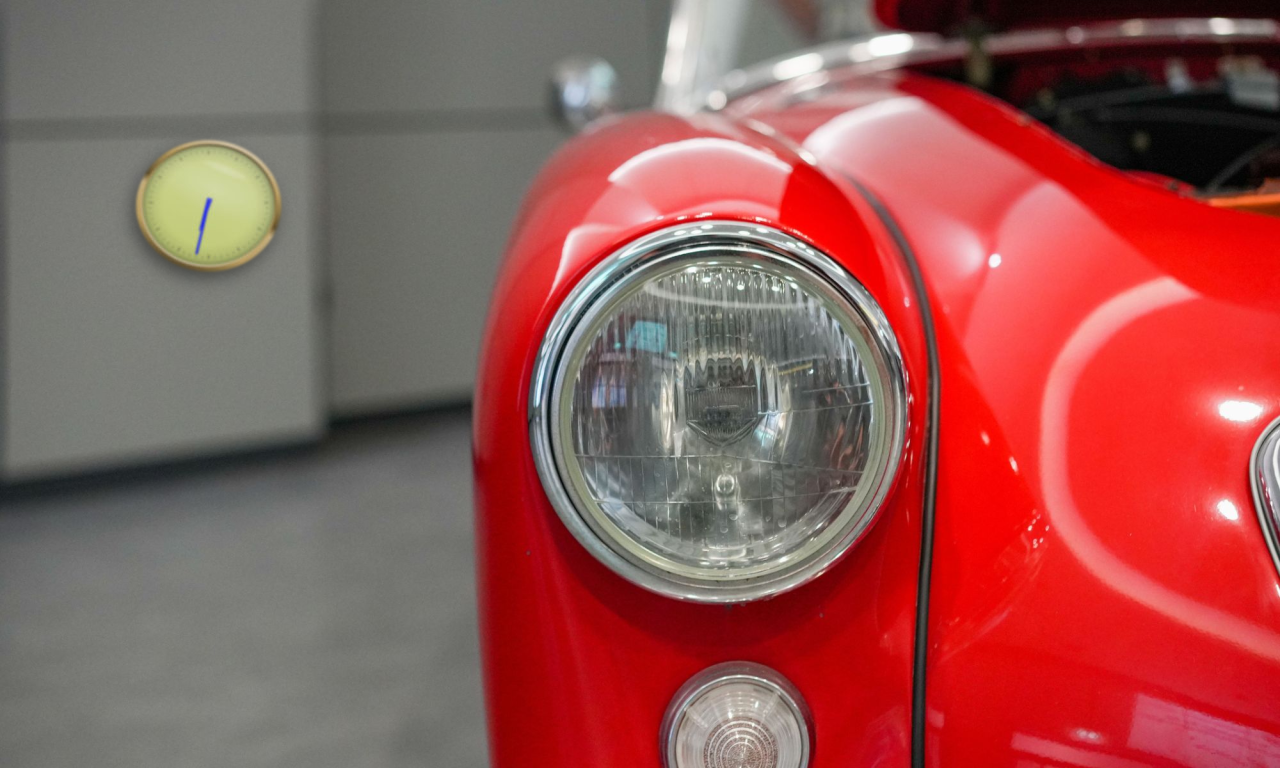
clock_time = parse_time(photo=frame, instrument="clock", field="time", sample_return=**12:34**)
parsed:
**6:32**
